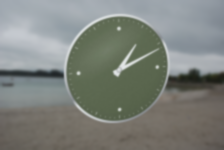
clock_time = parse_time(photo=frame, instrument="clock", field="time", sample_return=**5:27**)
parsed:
**1:11**
